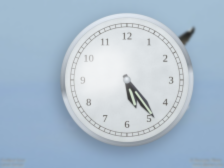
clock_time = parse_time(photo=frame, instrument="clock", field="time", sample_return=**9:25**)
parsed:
**5:24**
